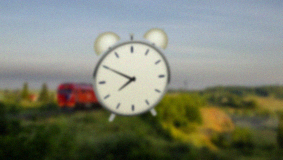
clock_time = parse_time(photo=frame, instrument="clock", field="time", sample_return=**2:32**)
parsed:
**7:50**
